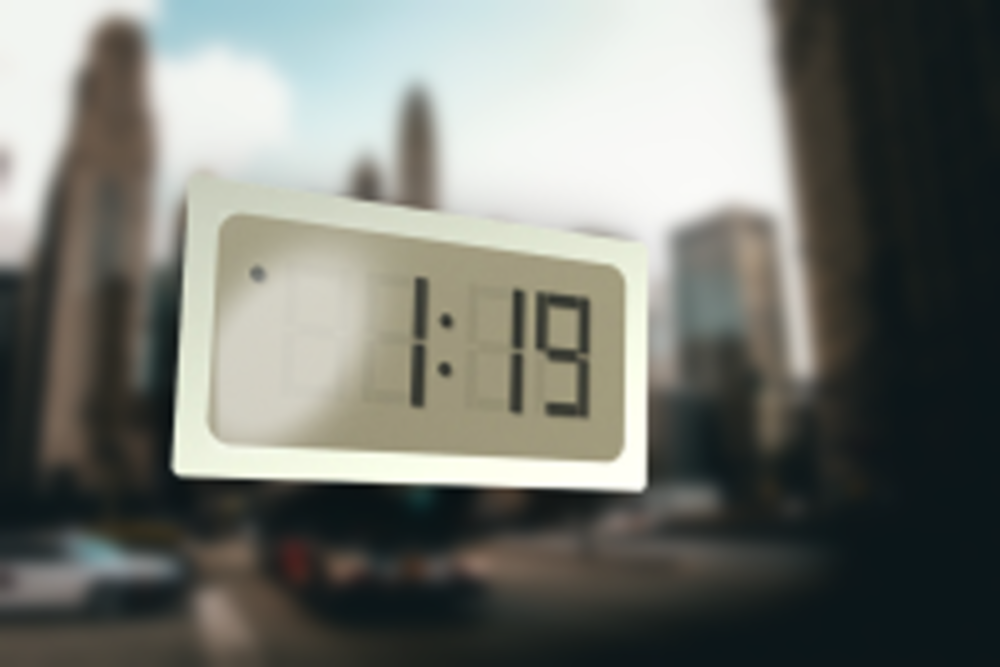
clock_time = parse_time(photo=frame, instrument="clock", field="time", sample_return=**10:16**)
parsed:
**1:19**
